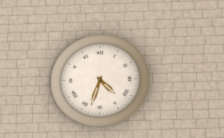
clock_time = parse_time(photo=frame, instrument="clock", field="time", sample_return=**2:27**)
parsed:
**4:33**
